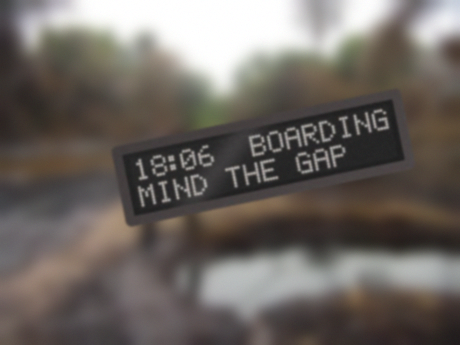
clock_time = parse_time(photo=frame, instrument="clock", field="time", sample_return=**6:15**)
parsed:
**18:06**
